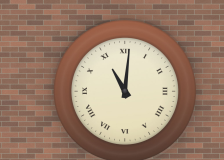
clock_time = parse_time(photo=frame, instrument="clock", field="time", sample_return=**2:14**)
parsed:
**11:01**
